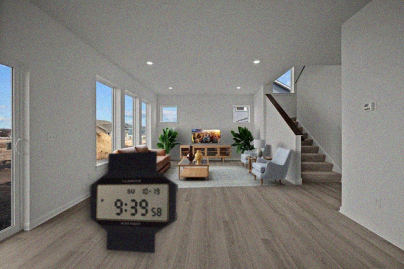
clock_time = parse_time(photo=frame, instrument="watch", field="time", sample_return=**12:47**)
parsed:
**9:39**
